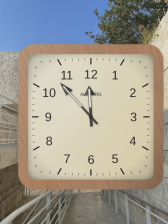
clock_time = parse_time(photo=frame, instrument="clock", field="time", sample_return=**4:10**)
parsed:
**11:53**
